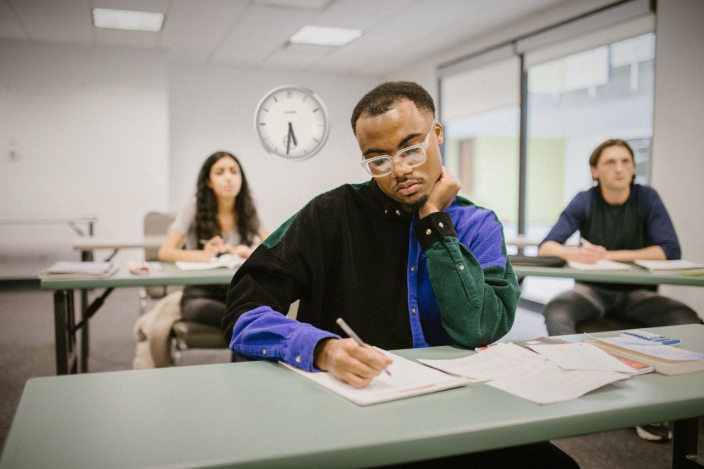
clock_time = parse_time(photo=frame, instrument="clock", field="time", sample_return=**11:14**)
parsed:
**5:31**
